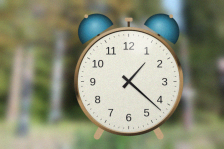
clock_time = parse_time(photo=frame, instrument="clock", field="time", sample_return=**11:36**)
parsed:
**1:22**
